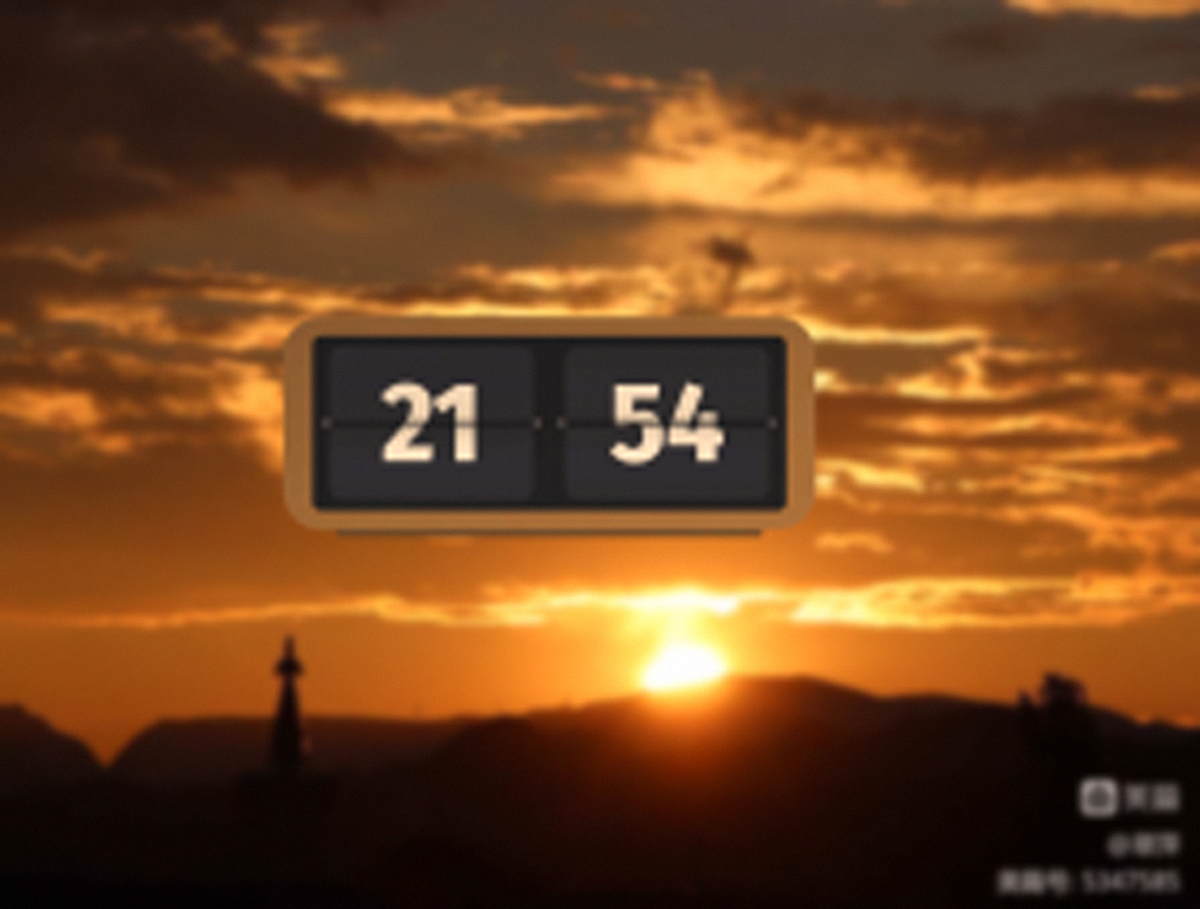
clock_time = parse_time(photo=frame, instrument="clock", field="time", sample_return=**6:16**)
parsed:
**21:54**
